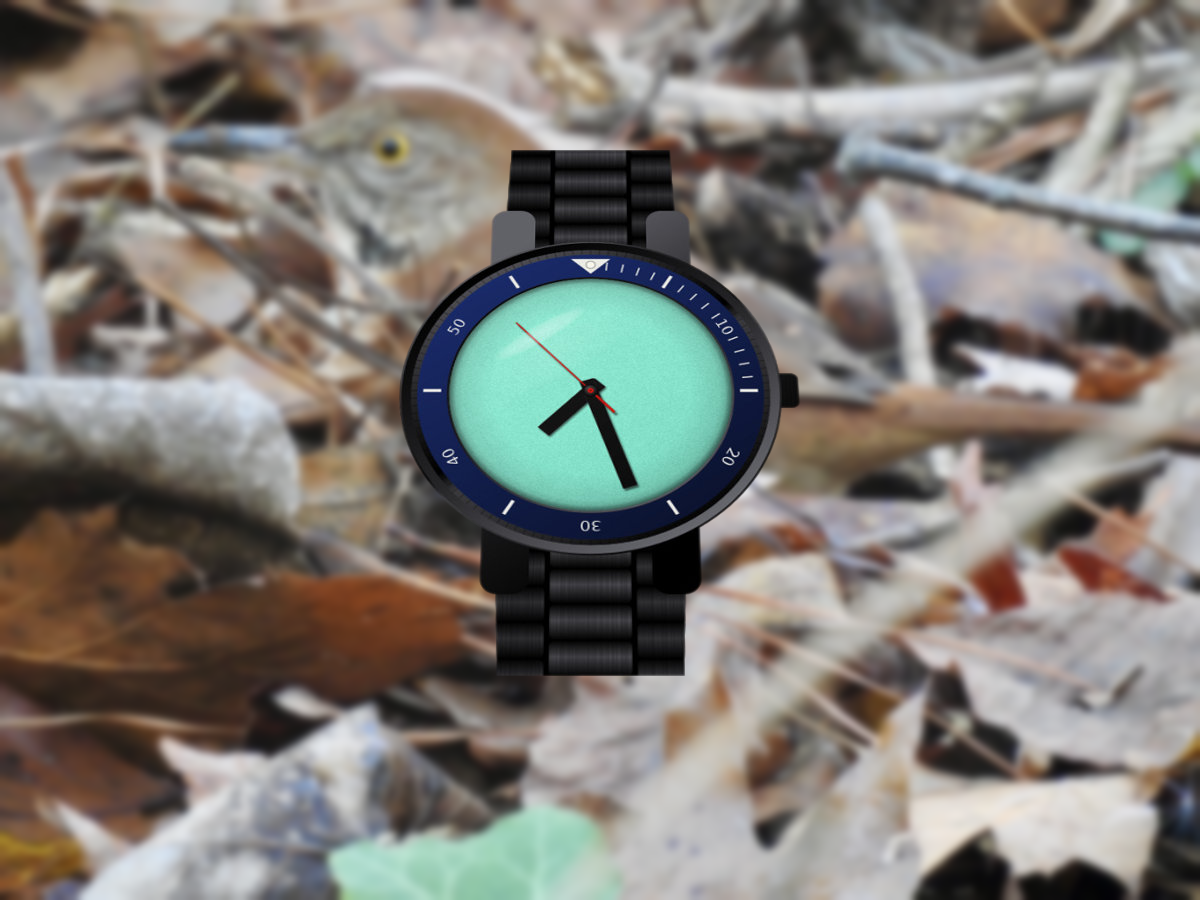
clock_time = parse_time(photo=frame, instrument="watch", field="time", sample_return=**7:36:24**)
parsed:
**7:26:53**
